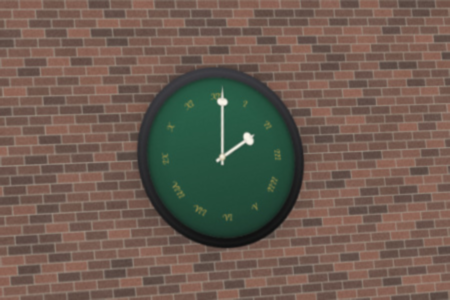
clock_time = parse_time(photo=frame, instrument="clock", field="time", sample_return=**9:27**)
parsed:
**2:01**
